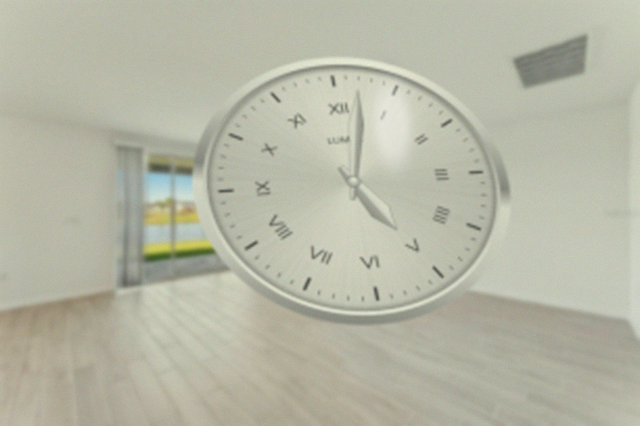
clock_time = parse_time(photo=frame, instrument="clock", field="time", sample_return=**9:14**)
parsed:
**5:02**
